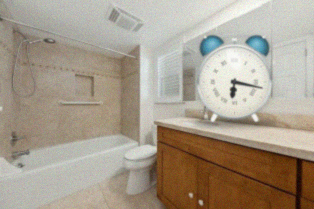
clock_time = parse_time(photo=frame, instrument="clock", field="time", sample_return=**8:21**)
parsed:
**6:17**
